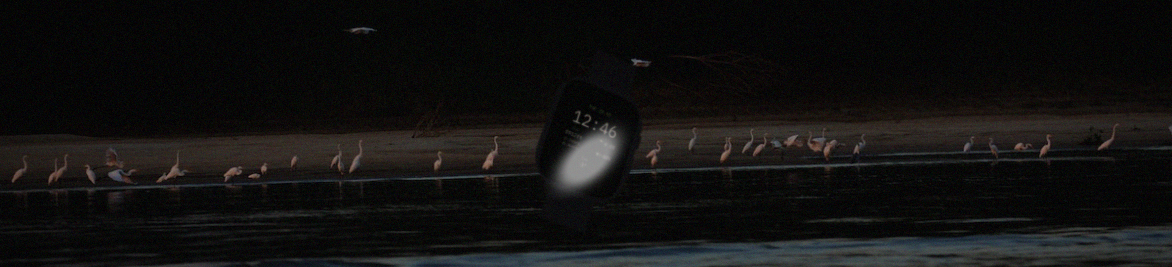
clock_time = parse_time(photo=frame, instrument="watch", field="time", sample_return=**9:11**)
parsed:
**12:46**
